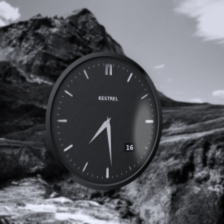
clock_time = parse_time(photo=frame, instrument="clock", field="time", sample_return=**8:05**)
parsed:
**7:29**
